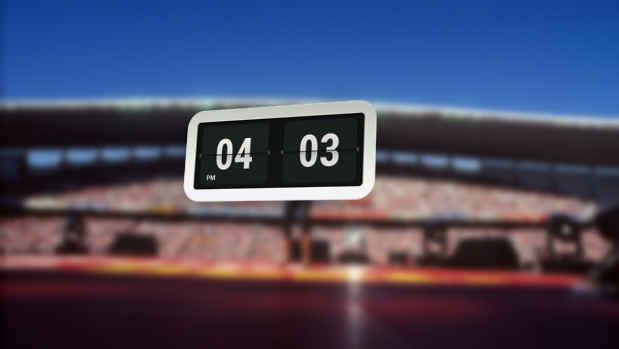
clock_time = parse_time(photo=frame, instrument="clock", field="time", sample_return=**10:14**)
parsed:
**4:03**
